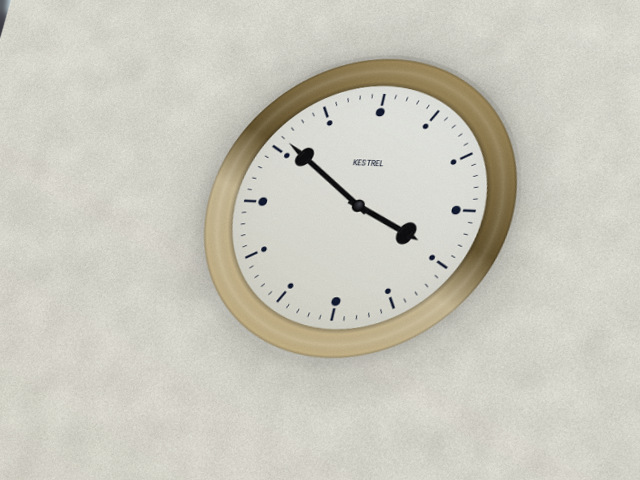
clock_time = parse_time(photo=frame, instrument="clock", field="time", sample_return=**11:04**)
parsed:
**3:51**
